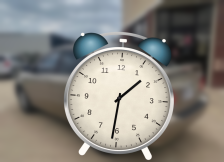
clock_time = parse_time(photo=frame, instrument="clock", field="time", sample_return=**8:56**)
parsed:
**1:31**
